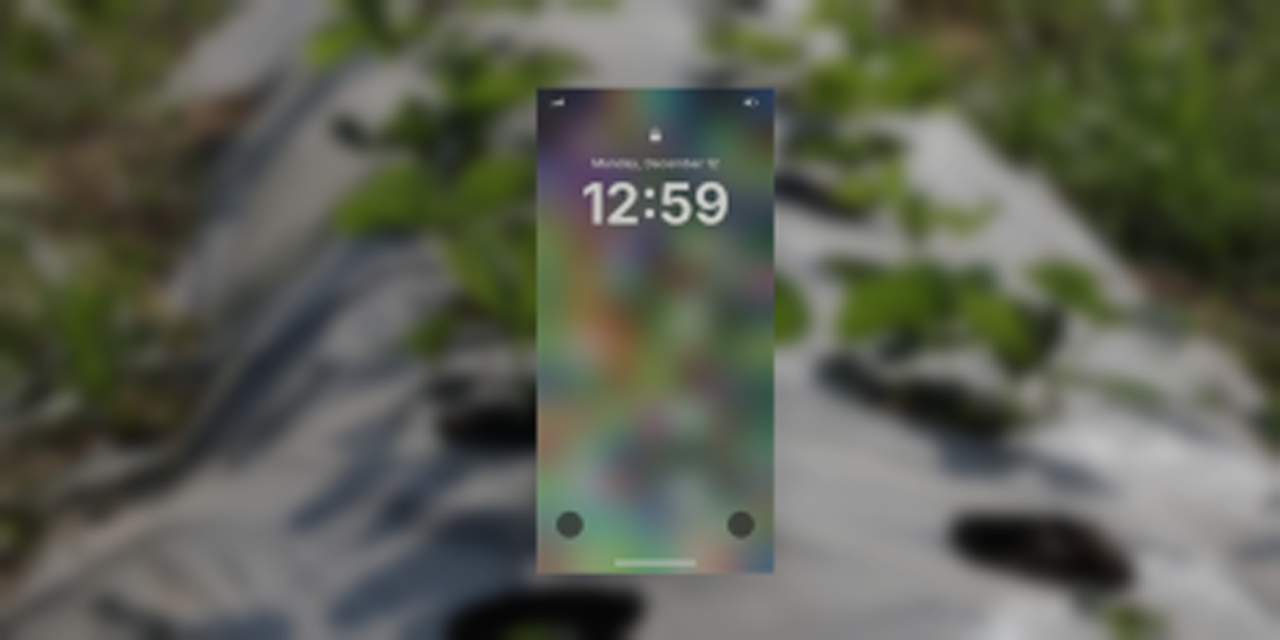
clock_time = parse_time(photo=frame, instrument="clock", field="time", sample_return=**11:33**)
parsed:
**12:59**
